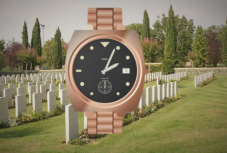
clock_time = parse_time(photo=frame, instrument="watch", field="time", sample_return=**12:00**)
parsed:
**2:04**
